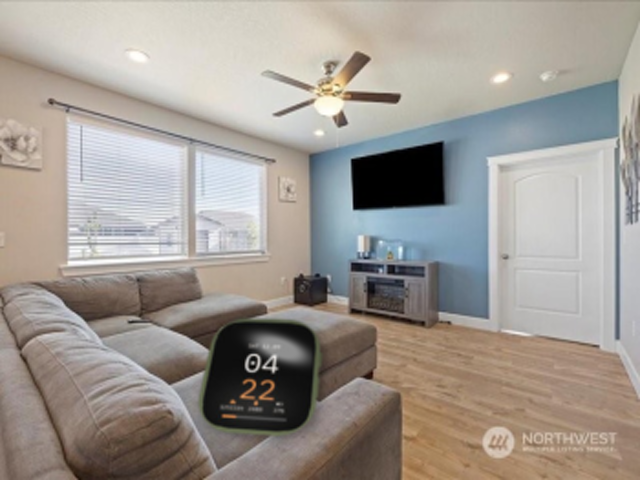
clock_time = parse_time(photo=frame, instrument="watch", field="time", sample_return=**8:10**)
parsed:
**4:22**
